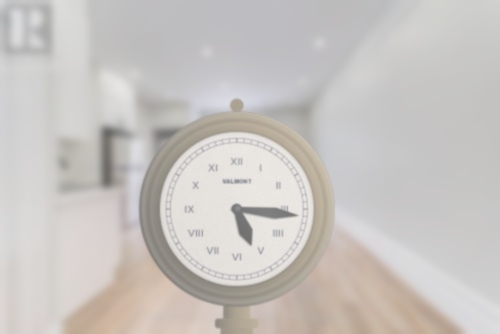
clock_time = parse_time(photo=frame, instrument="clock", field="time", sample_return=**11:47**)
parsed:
**5:16**
